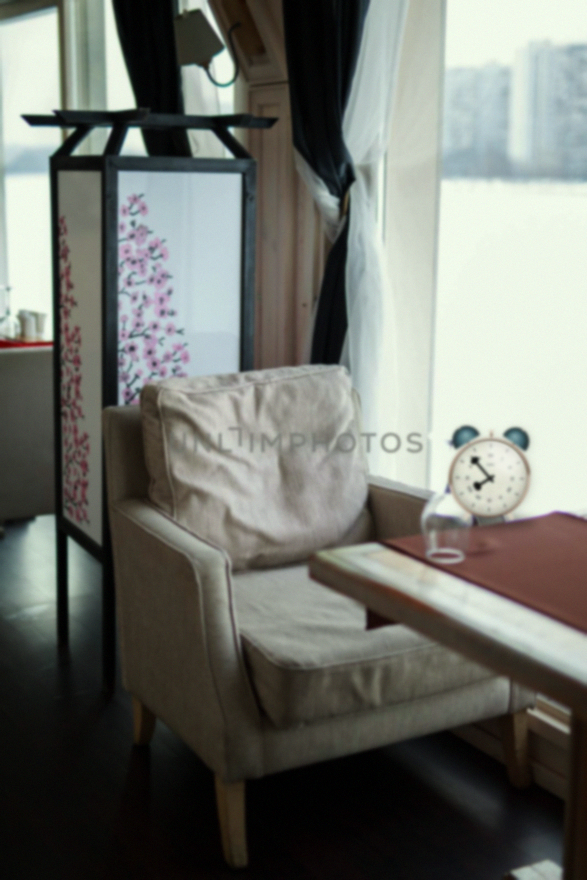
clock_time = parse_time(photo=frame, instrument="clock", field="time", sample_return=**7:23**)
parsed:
**7:53**
